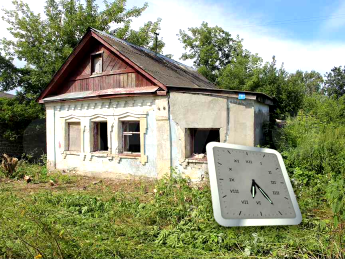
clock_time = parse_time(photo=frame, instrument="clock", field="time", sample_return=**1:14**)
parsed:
**6:25**
